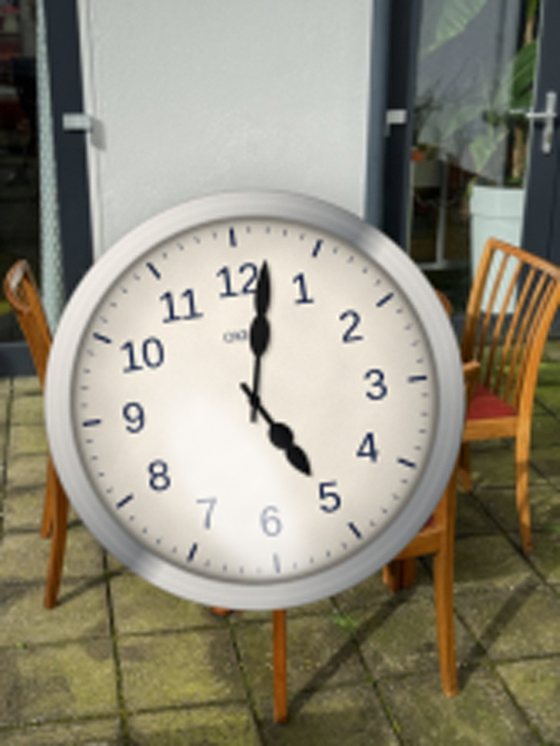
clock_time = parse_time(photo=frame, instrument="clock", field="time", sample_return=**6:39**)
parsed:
**5:02**
